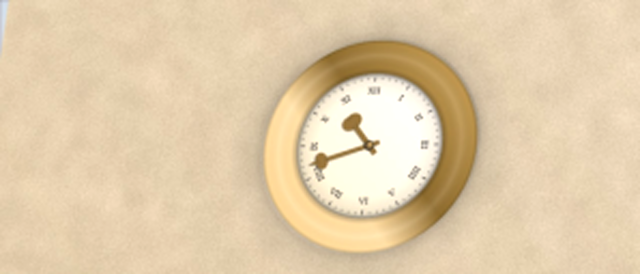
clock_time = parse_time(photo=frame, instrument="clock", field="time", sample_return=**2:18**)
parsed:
**10:42**
